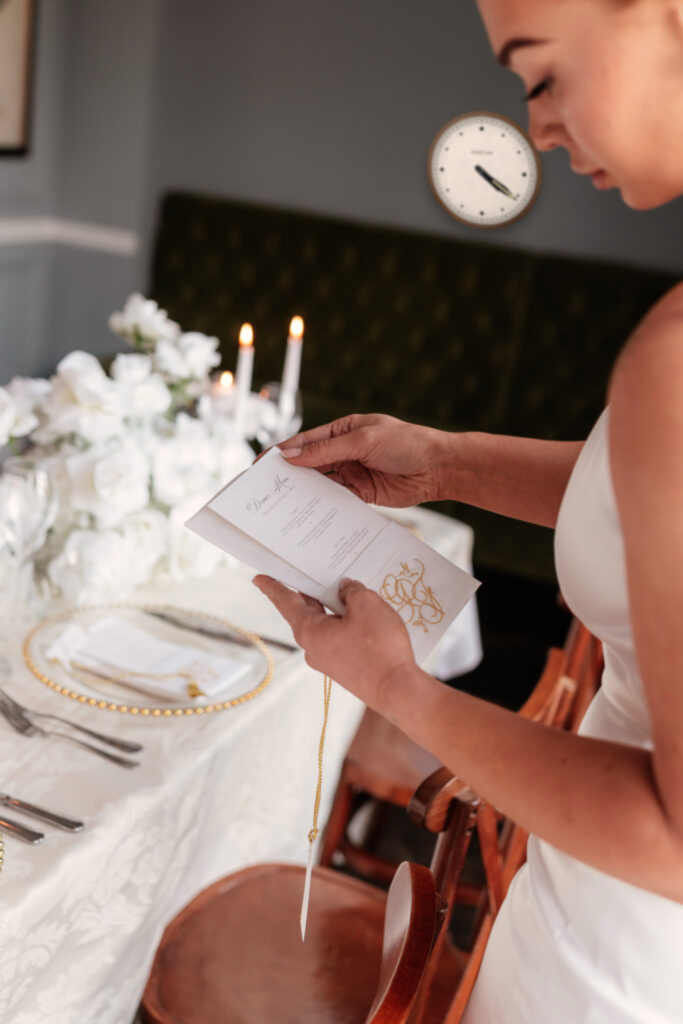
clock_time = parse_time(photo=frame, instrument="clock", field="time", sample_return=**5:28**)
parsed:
**4:21**
